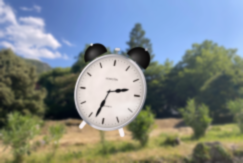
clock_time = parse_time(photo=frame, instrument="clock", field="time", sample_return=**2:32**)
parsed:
**2:33**
